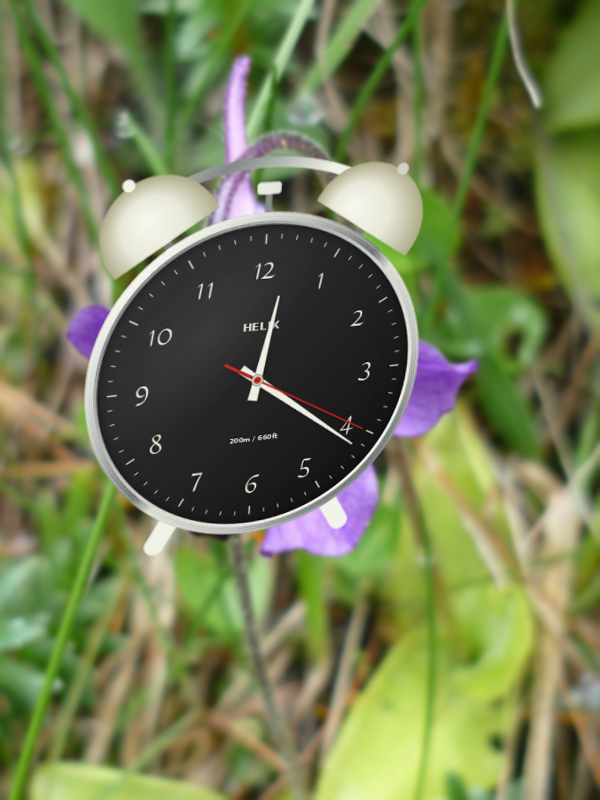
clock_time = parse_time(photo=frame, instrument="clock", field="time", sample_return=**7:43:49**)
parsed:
**12:21:20**
